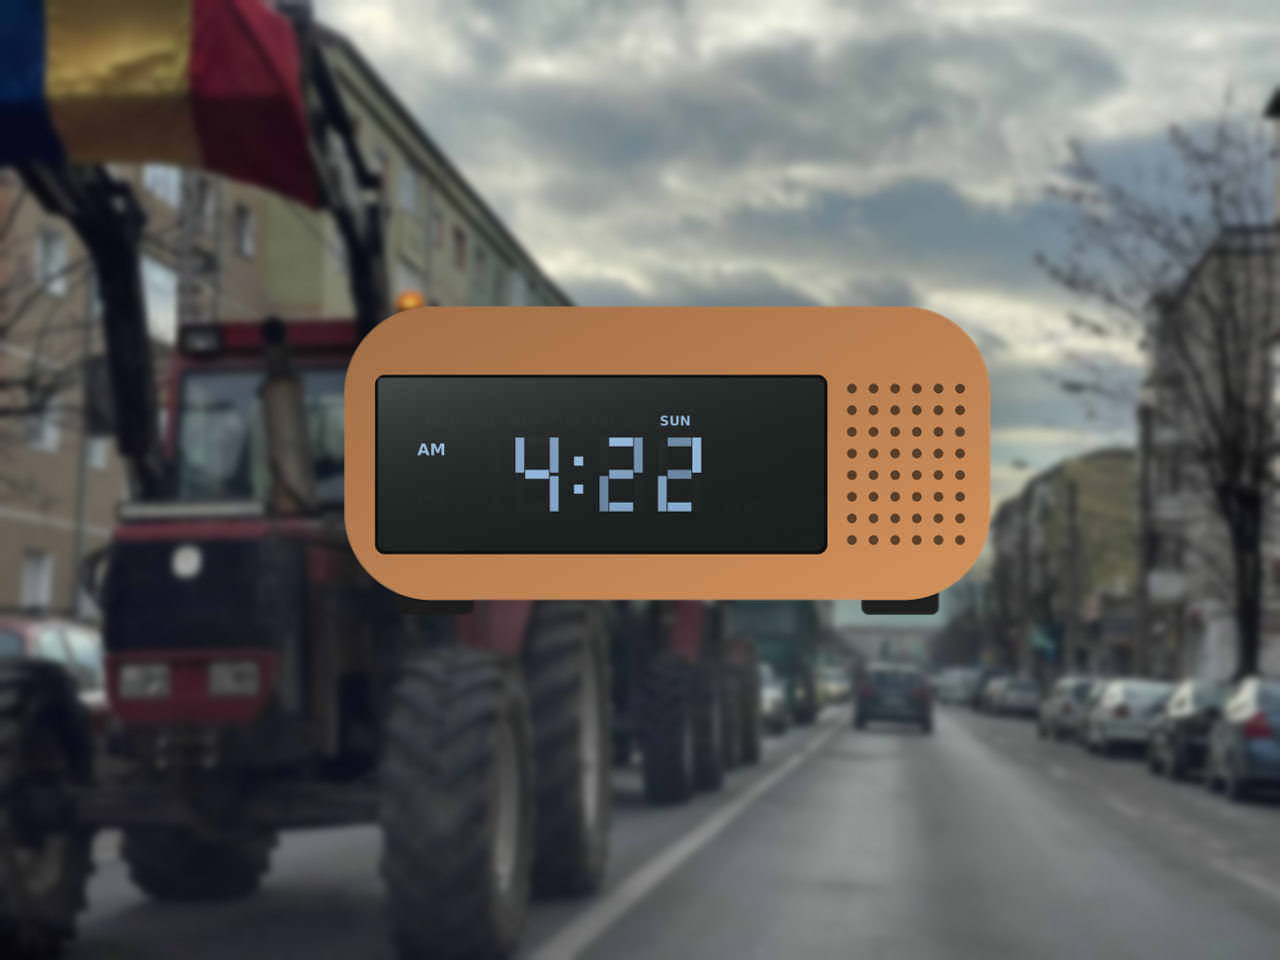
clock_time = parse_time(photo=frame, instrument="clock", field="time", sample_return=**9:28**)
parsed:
**4:22**
